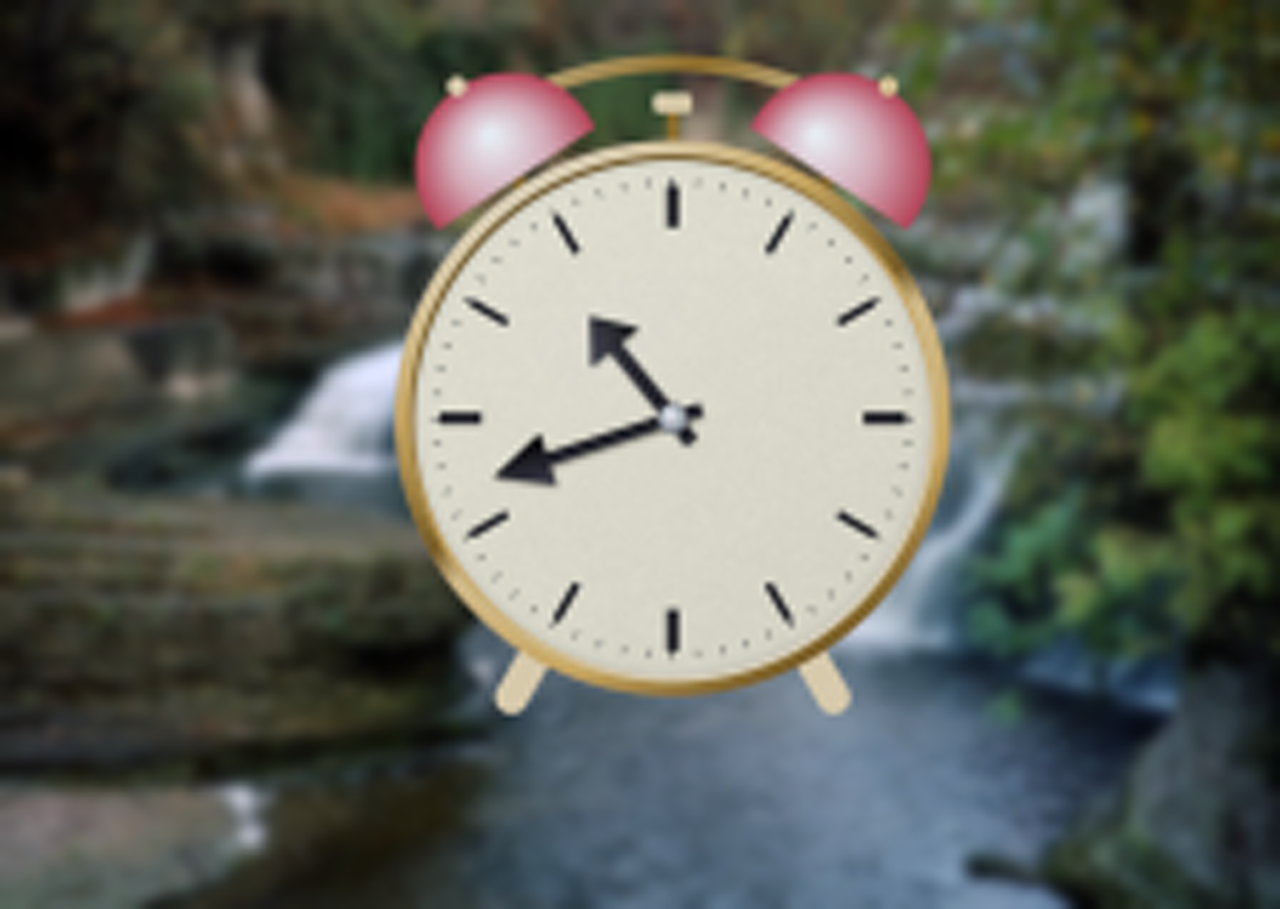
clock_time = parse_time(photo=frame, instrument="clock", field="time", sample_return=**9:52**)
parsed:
**10:42**
